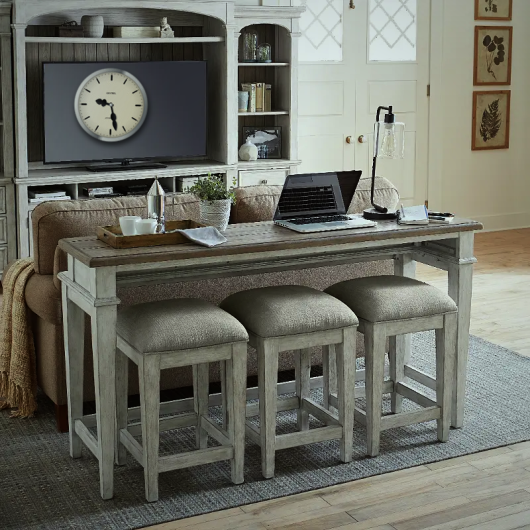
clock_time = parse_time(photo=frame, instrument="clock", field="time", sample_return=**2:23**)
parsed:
**9:28**
